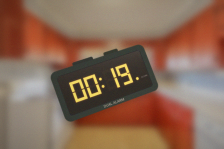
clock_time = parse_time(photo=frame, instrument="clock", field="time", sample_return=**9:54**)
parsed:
**0:19**
